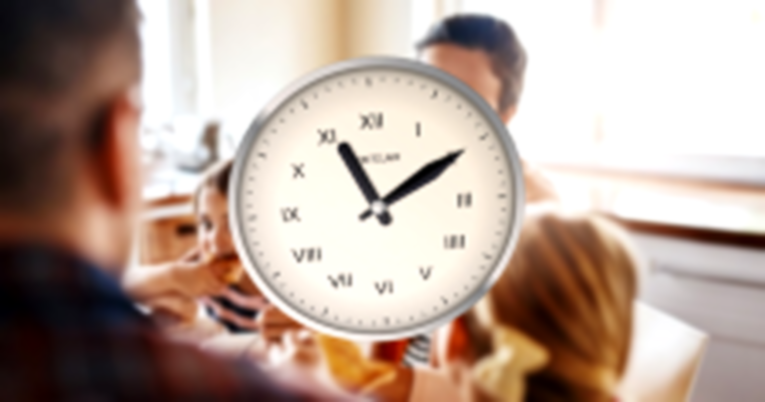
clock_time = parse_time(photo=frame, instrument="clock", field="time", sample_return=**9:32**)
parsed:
**11:10**
